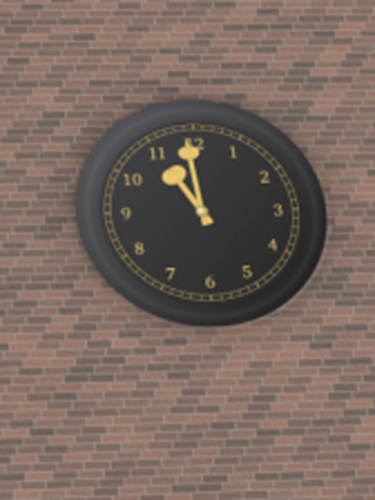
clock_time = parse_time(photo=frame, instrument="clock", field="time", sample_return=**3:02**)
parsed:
**10:59**
